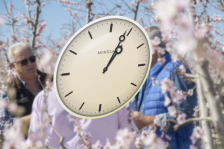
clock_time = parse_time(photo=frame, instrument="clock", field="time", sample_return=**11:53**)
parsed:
**1:04**
